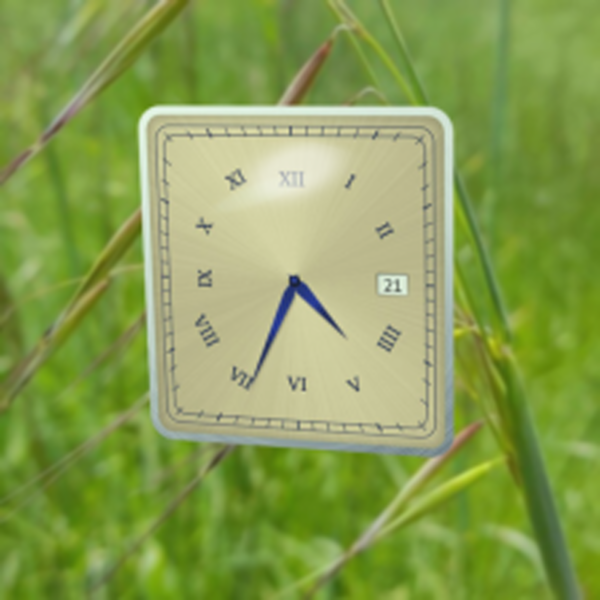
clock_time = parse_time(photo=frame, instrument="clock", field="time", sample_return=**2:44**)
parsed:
**4:34**
